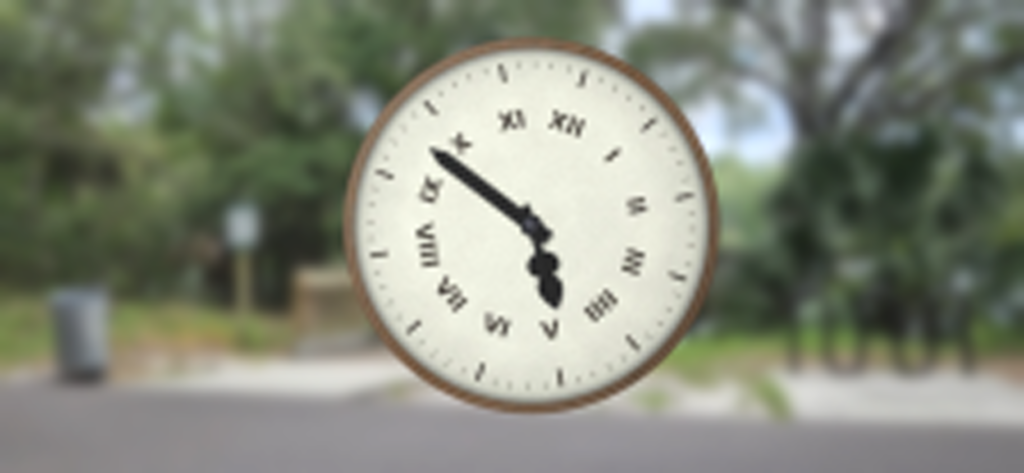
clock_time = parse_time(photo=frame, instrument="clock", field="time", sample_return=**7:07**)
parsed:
**4:48**
